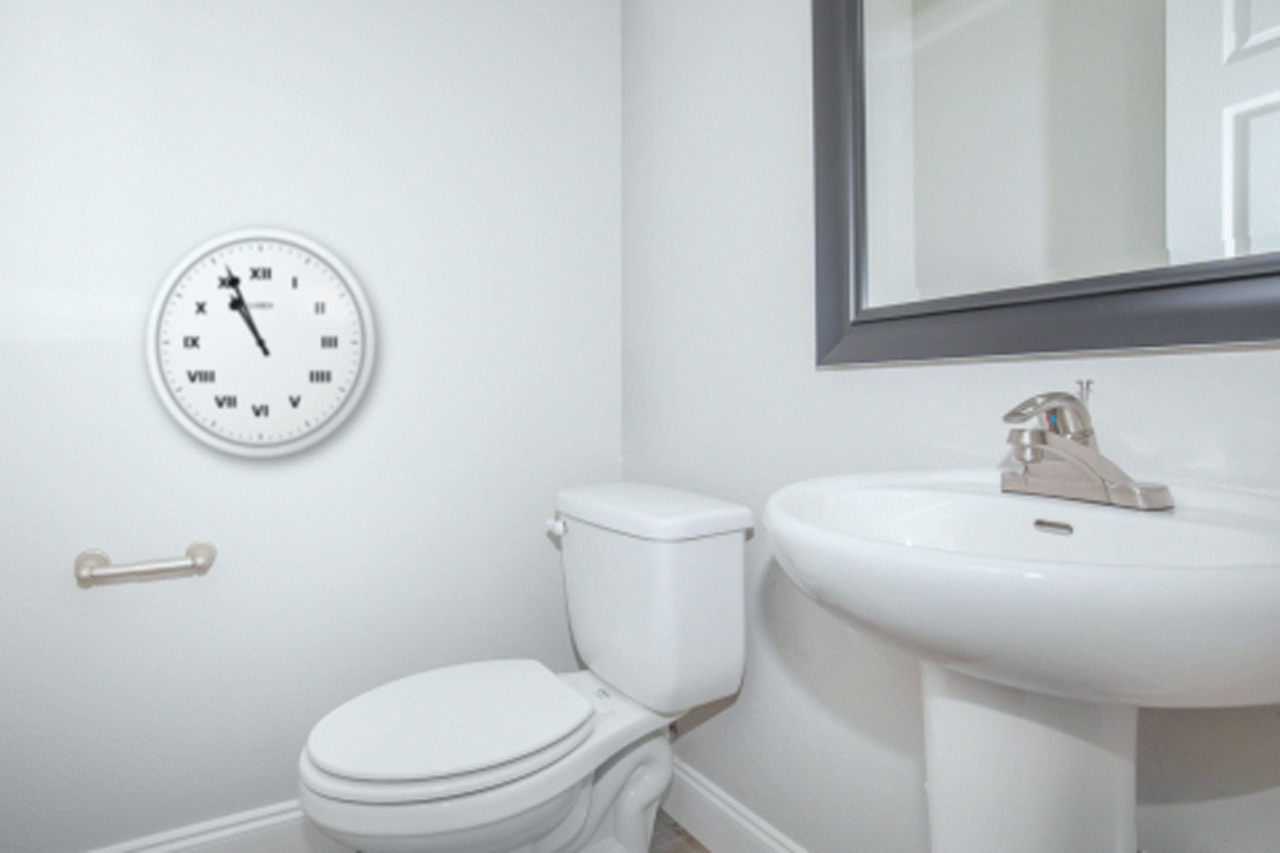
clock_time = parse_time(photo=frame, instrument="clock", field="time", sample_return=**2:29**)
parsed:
**10:56**
